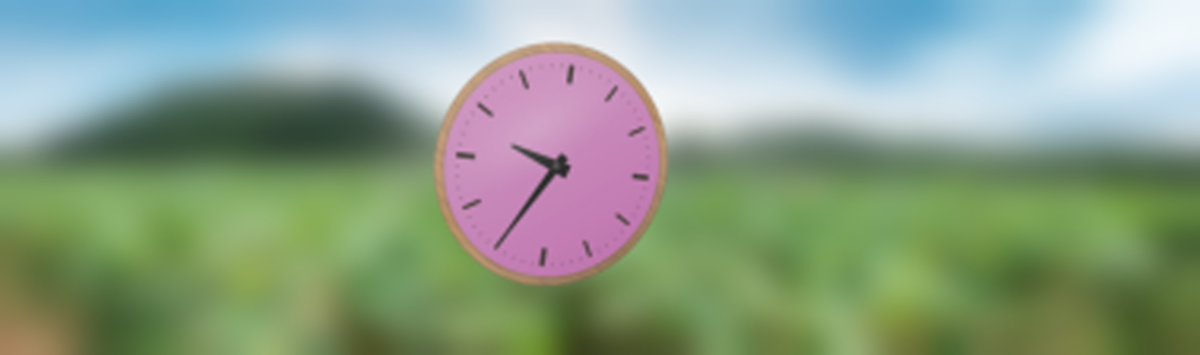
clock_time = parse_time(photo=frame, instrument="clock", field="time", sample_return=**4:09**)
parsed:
**9:35**
